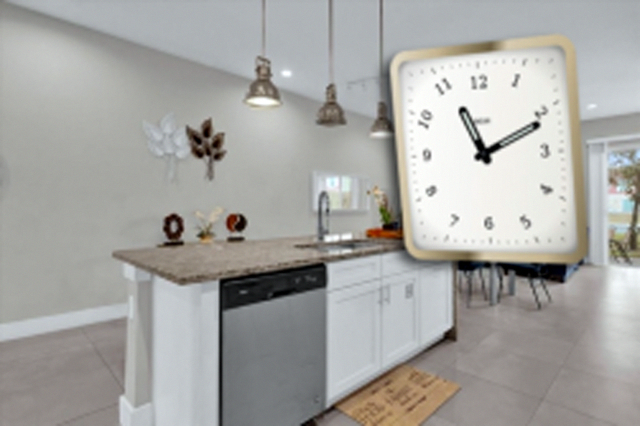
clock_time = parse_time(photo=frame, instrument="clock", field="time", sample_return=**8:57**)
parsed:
**11:11**
